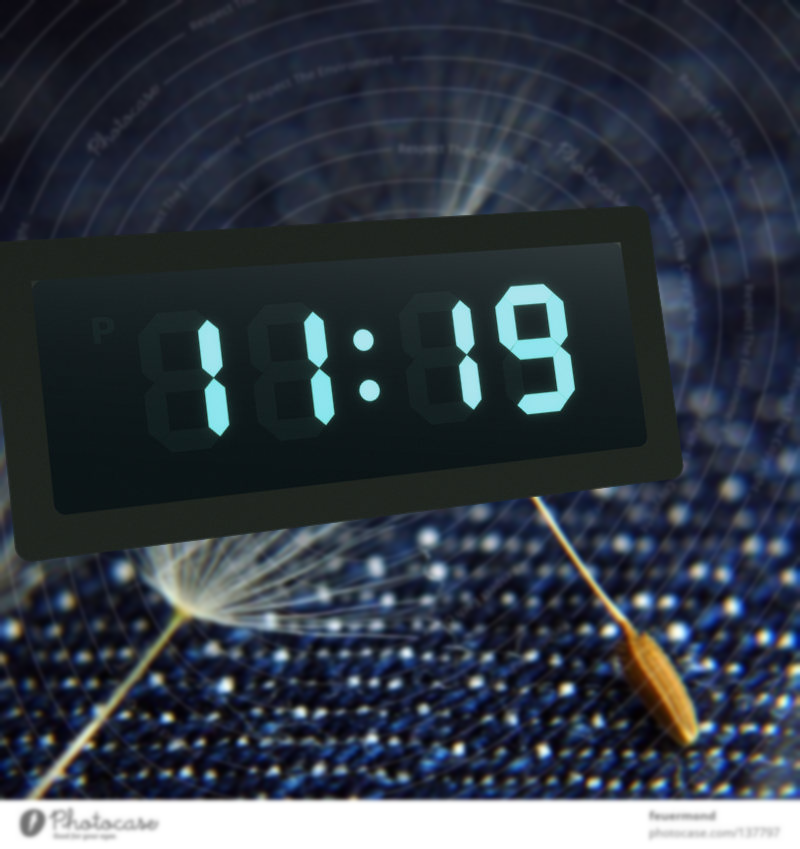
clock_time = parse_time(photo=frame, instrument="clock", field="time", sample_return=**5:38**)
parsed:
**11:19**
